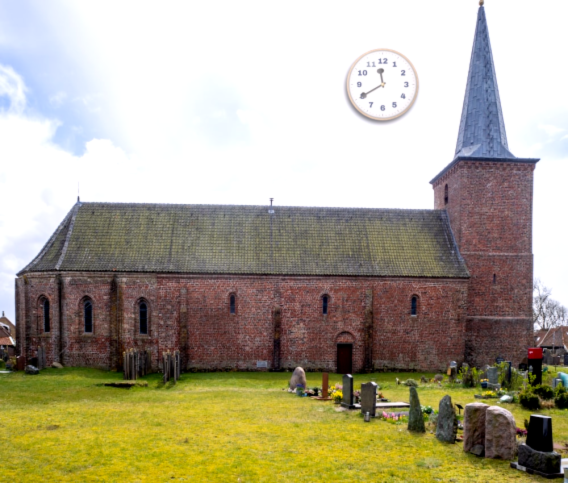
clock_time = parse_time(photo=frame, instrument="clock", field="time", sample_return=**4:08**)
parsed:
**11:40**
